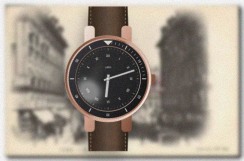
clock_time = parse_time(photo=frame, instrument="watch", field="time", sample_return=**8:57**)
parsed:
**6:12**
